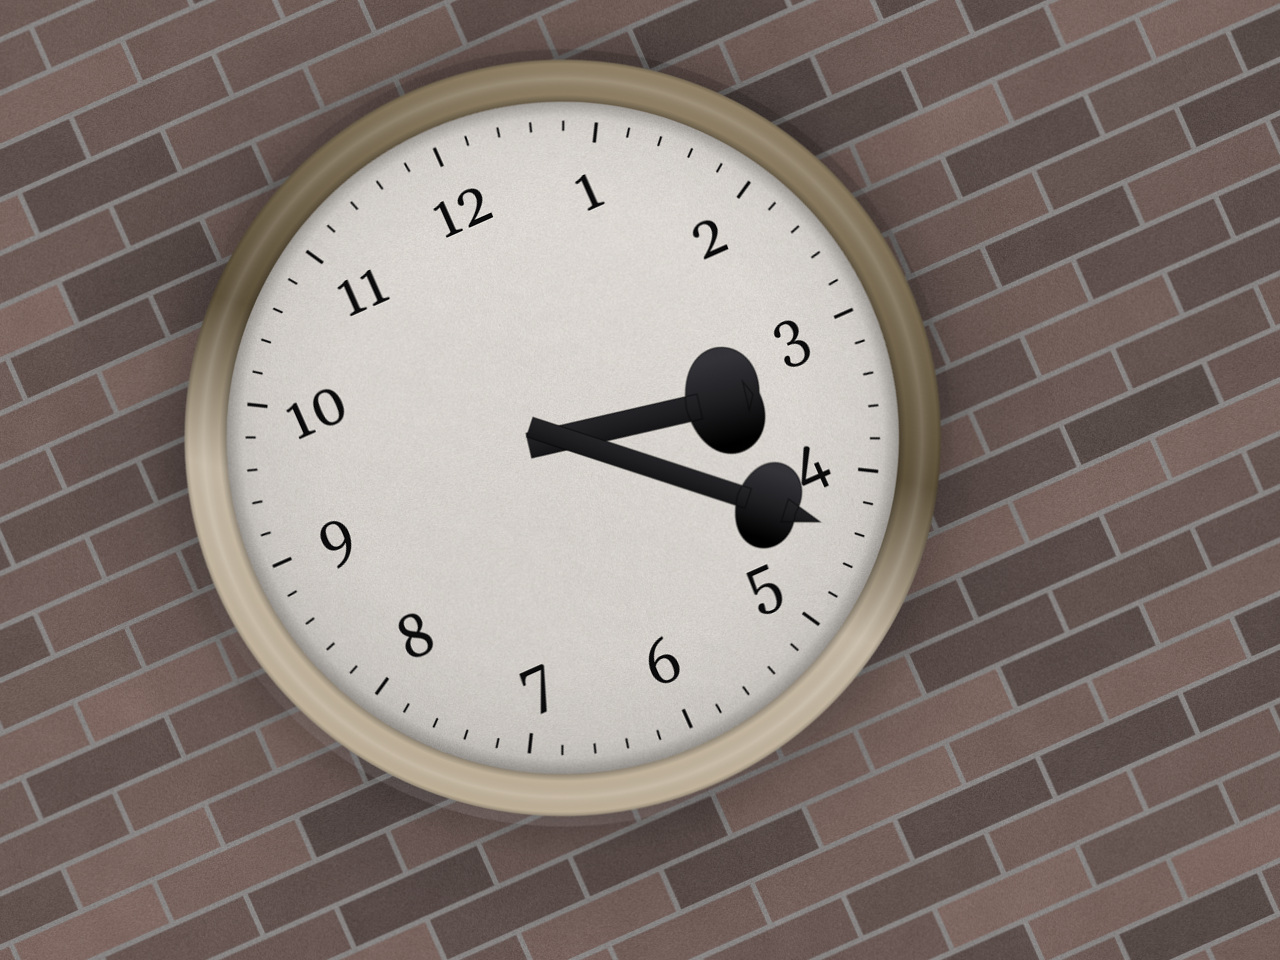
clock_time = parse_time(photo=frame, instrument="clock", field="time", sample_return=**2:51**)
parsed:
**3:22**
